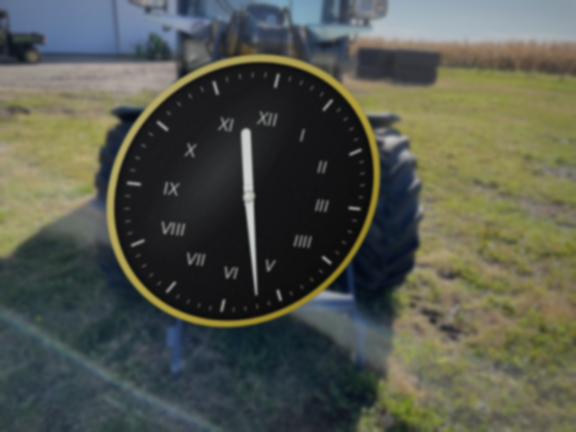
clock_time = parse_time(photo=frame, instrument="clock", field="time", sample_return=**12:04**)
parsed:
**11:27**
